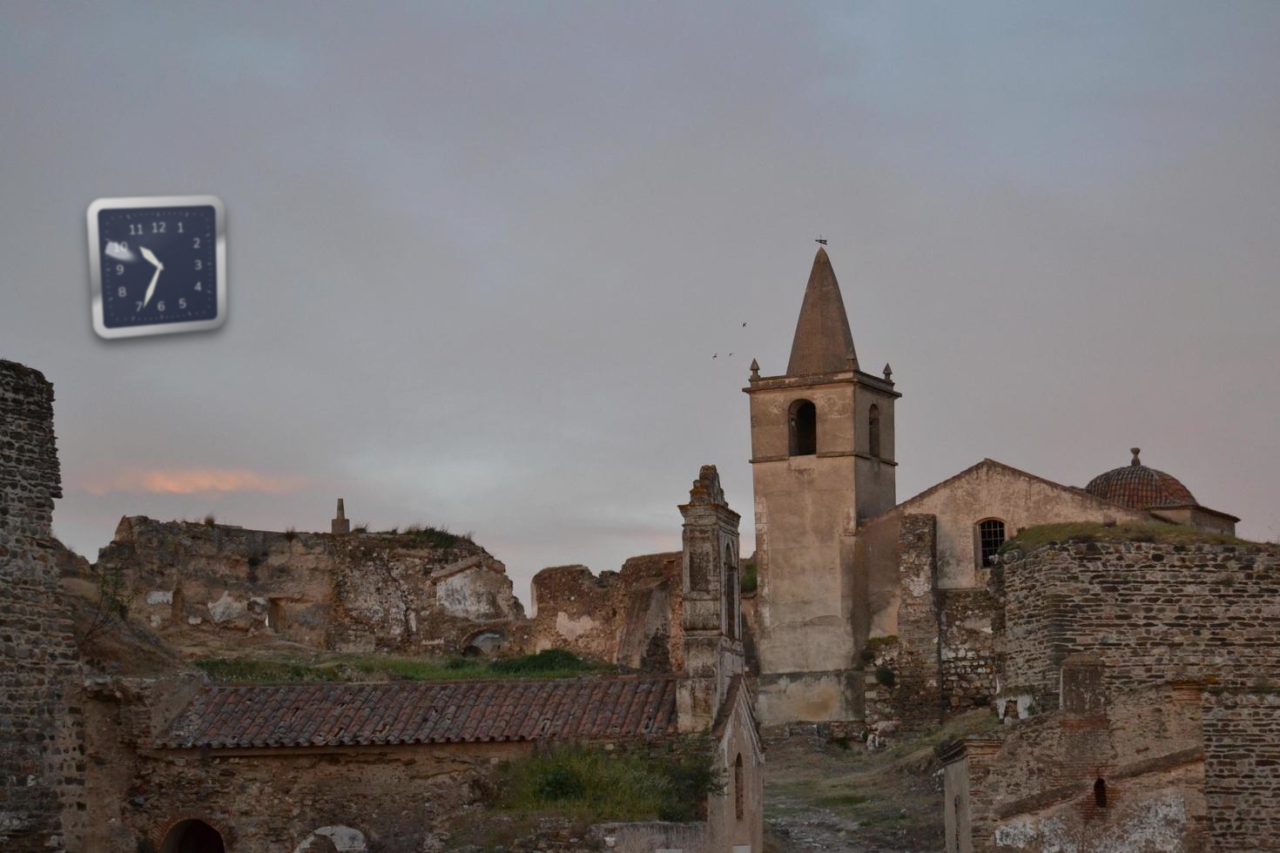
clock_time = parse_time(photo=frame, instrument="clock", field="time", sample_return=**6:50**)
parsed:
**10:34**
